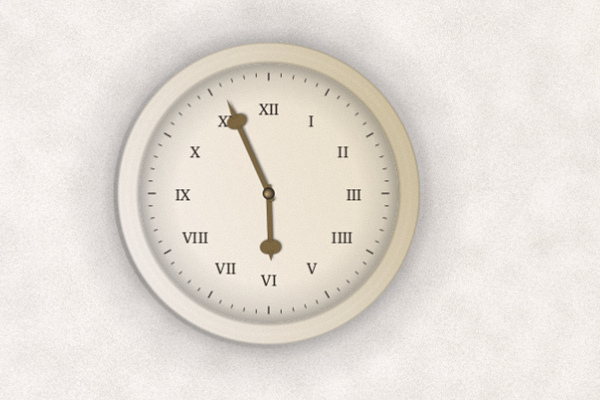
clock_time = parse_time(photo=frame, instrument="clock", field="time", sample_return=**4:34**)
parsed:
**5:56**
